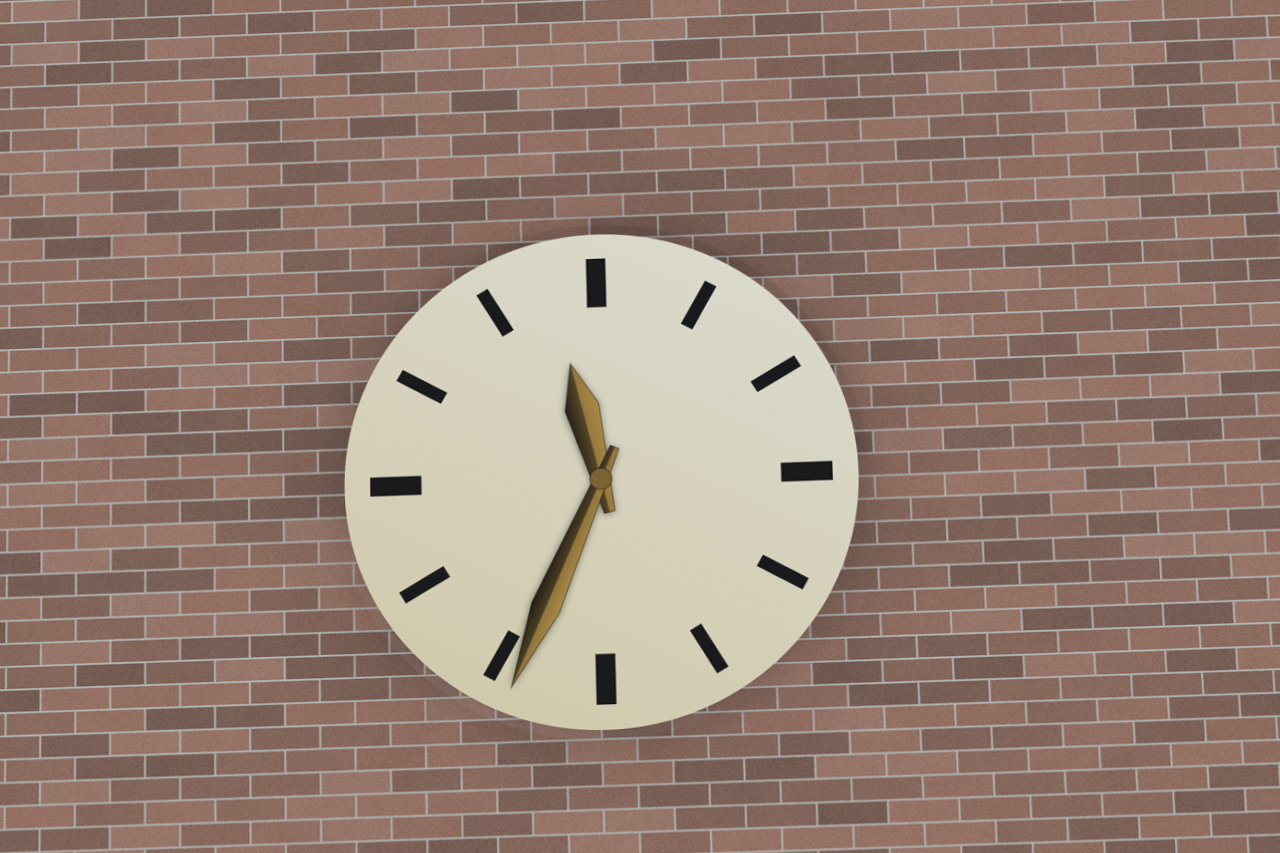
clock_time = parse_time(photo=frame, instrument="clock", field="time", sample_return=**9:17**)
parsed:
**11:34**
